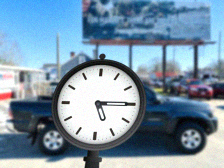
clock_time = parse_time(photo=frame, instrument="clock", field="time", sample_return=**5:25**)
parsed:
**5:15**
